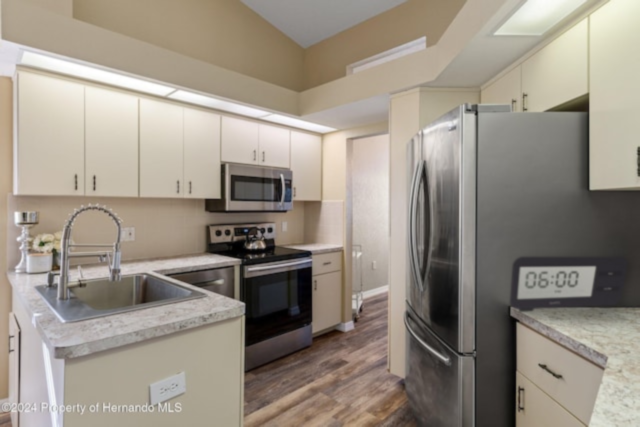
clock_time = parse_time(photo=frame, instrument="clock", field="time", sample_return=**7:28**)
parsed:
**6:00**
